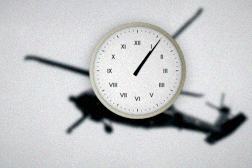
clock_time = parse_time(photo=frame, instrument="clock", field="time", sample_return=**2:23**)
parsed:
**1:06**
